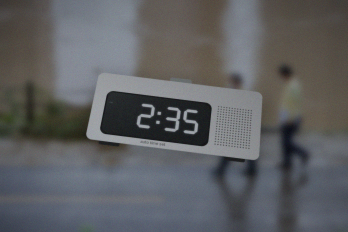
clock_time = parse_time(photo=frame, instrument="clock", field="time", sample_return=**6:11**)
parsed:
**2:35**
